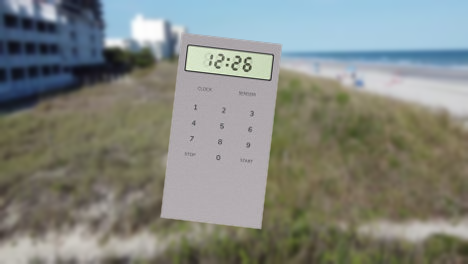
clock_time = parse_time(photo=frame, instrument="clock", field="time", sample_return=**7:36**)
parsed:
**12:26**
